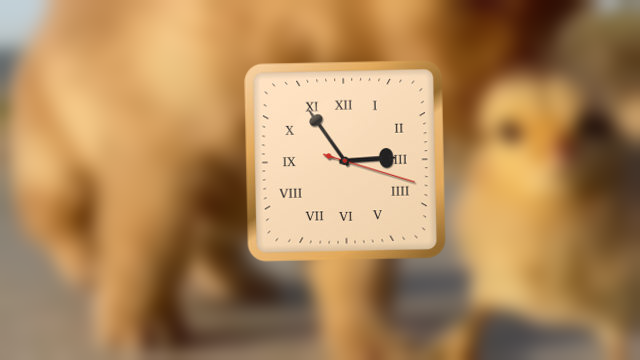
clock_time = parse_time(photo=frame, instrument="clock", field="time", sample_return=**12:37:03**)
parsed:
**2:54:18**
